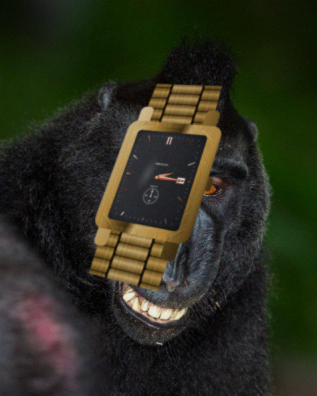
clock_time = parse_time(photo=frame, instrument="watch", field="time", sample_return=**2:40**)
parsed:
**2:15**
